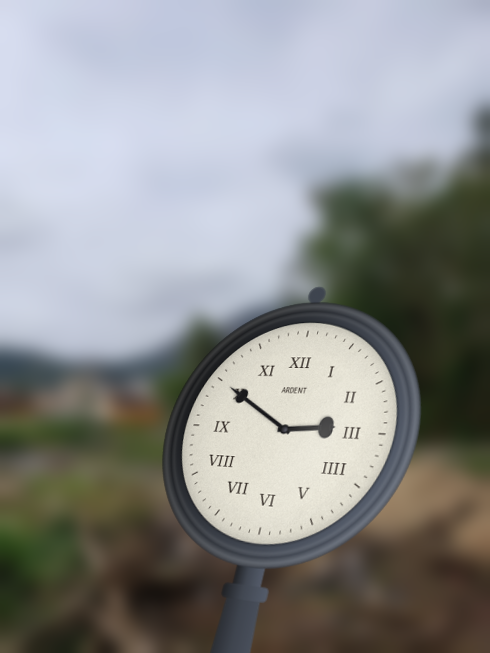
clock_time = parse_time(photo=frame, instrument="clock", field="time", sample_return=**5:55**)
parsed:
**2:50**
